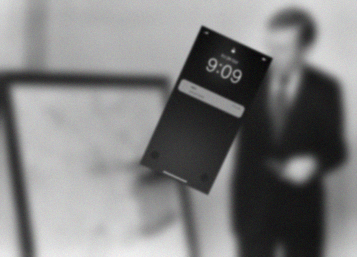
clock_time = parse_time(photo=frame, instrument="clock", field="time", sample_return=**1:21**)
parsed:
**9:09**
